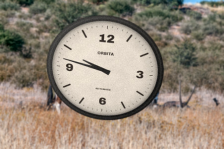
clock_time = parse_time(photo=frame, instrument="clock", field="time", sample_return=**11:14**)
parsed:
**9:47**
